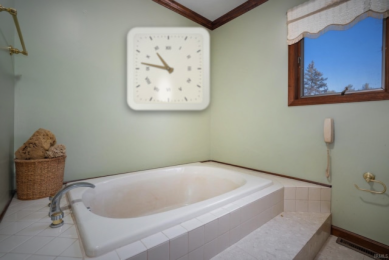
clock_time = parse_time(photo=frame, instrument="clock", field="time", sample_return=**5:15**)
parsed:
**10:47**
